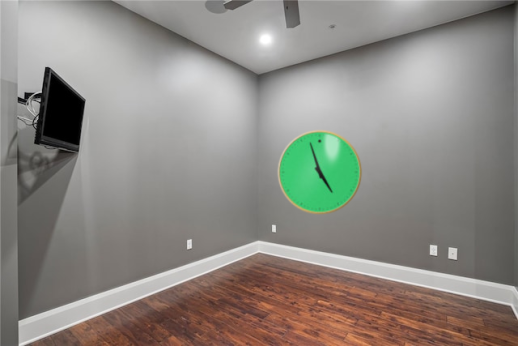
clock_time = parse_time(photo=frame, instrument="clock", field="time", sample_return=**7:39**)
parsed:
**4:57**
